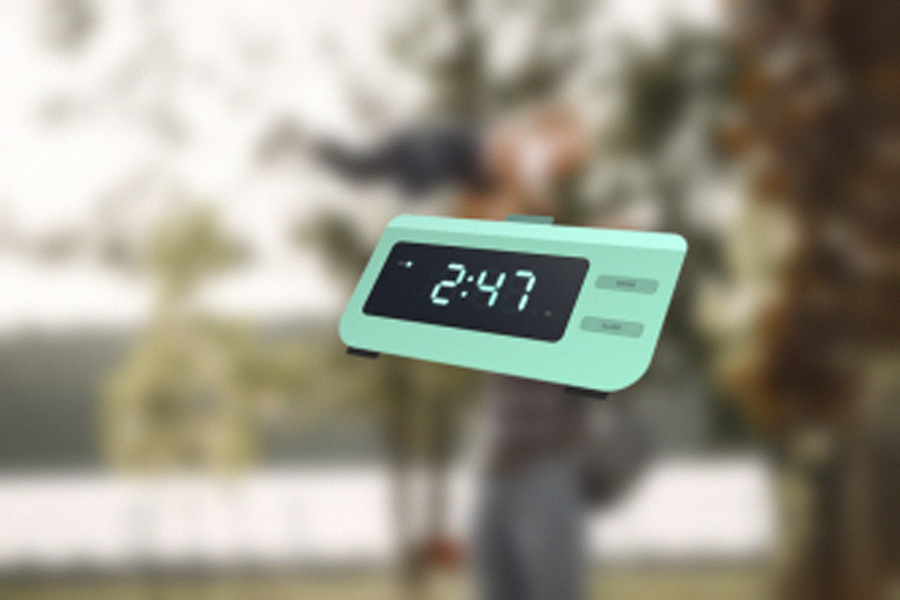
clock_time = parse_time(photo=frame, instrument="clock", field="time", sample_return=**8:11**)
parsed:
**2:47**
